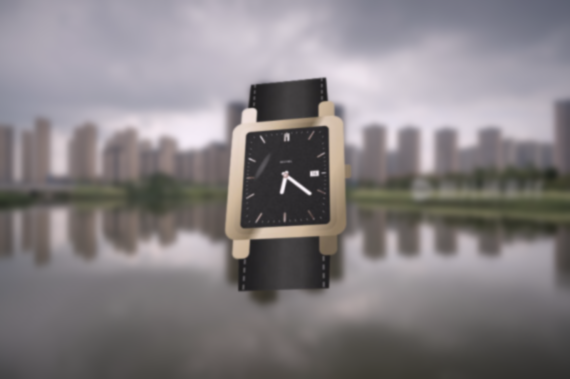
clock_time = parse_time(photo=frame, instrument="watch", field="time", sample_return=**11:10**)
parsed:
**6:22**
